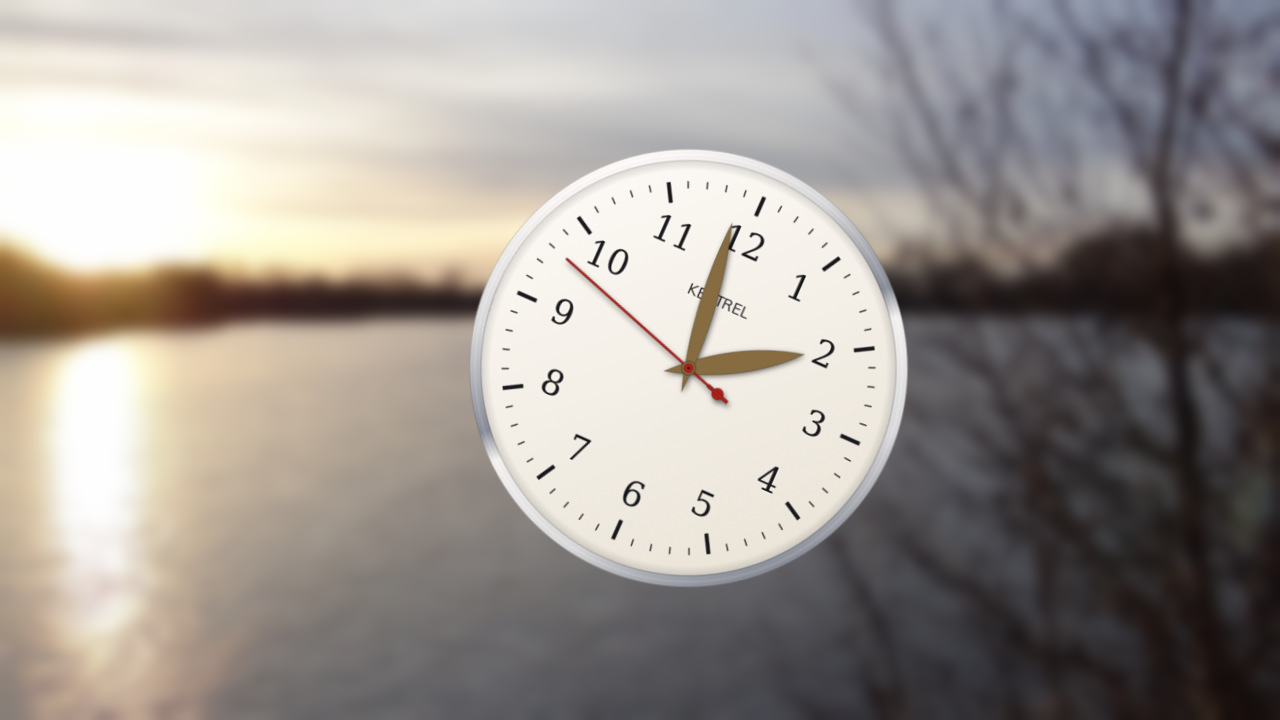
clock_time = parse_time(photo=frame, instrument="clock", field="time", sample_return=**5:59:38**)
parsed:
**1:58:48**
